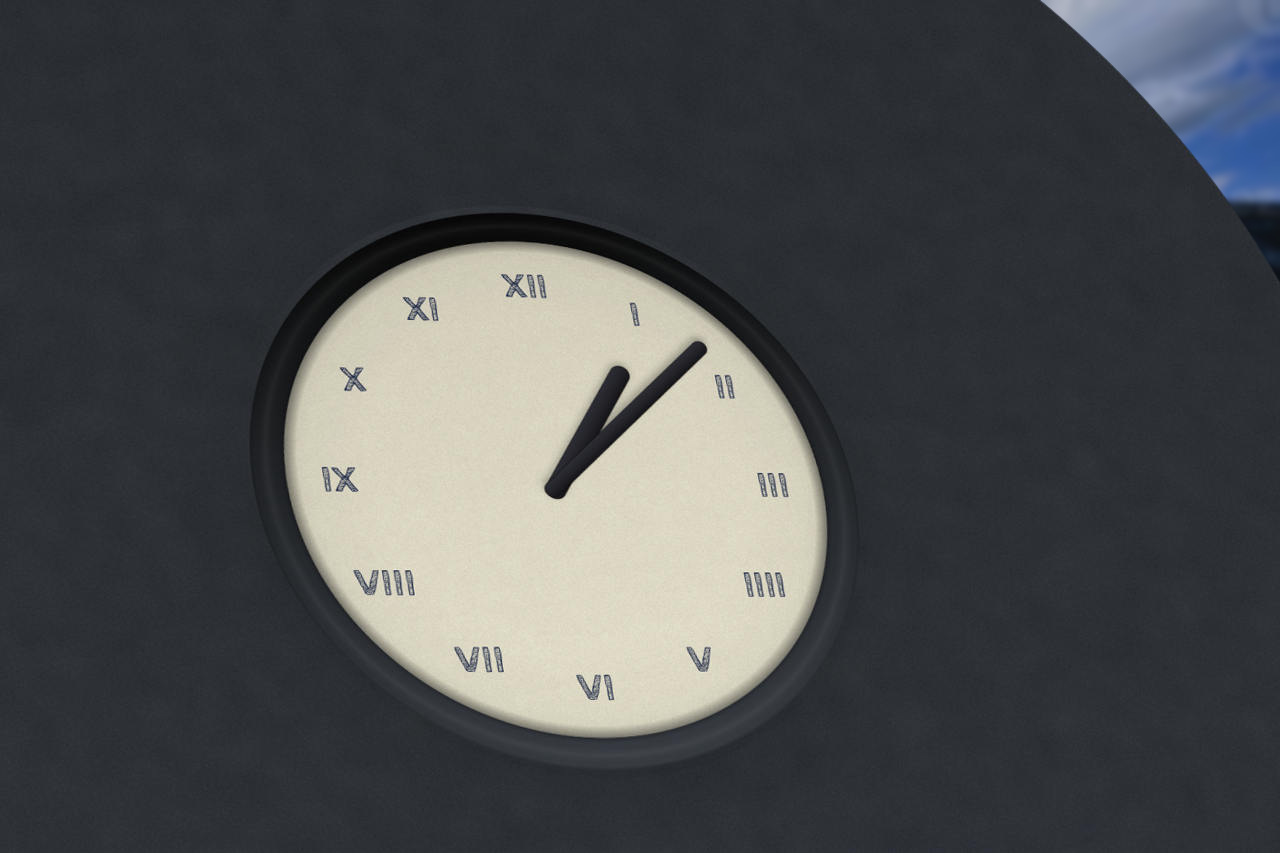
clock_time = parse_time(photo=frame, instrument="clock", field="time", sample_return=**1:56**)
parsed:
**1:08**
